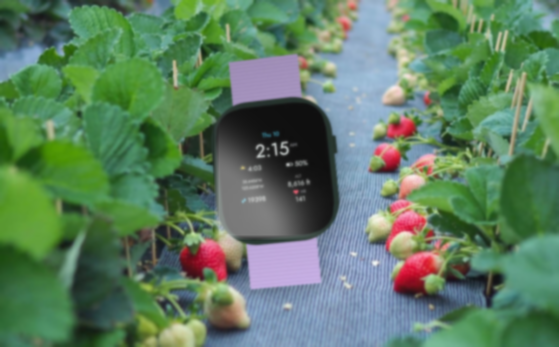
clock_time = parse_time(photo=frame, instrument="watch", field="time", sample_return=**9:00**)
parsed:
**2:15**
